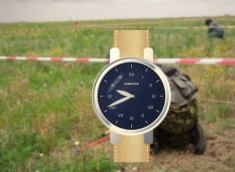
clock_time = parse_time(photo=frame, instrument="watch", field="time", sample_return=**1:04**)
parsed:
**9:41**
